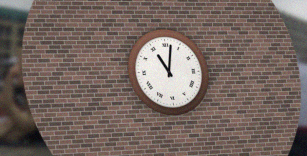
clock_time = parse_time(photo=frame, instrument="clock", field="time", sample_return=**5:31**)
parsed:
**11:02**
